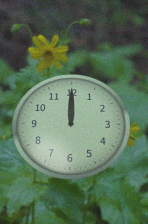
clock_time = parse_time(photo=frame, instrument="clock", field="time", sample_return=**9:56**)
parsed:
**12:00**
